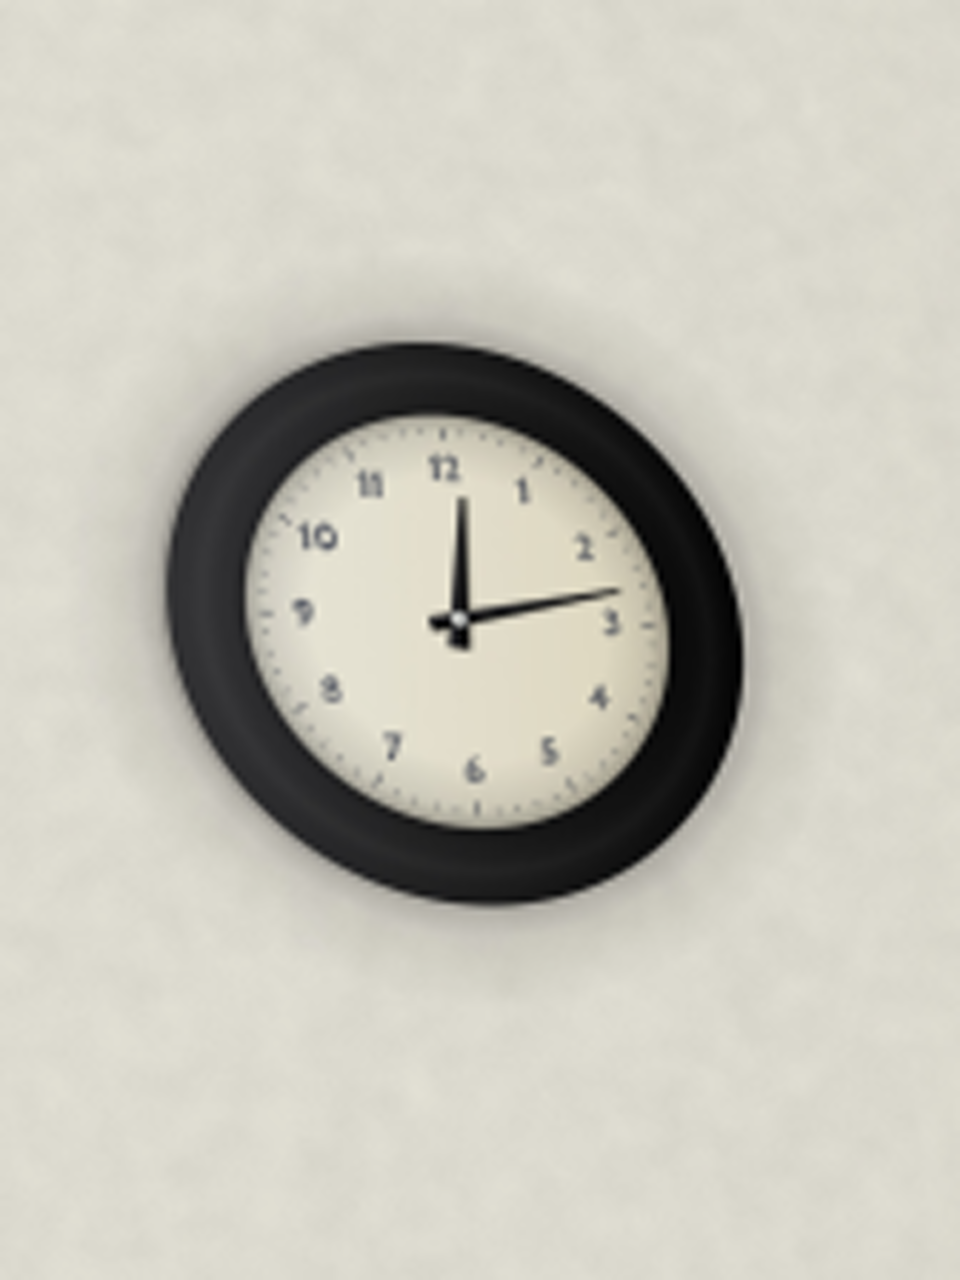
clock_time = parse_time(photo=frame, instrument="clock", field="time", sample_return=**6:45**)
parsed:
**12:13**
